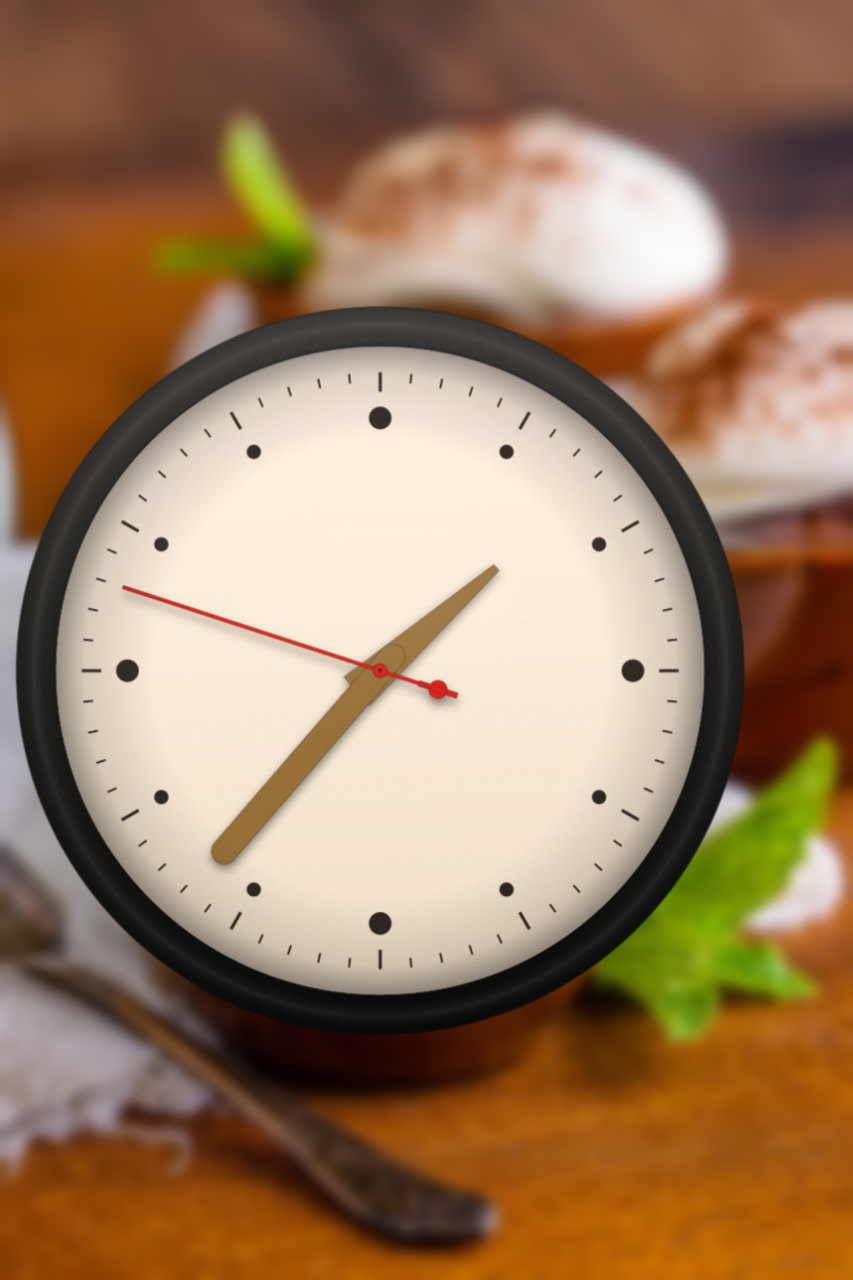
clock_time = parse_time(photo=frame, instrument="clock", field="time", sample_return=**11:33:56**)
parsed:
**1:36:48**
